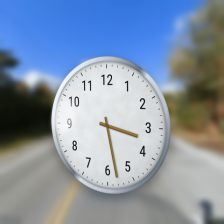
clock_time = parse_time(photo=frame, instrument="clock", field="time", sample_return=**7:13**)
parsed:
**3:28**
